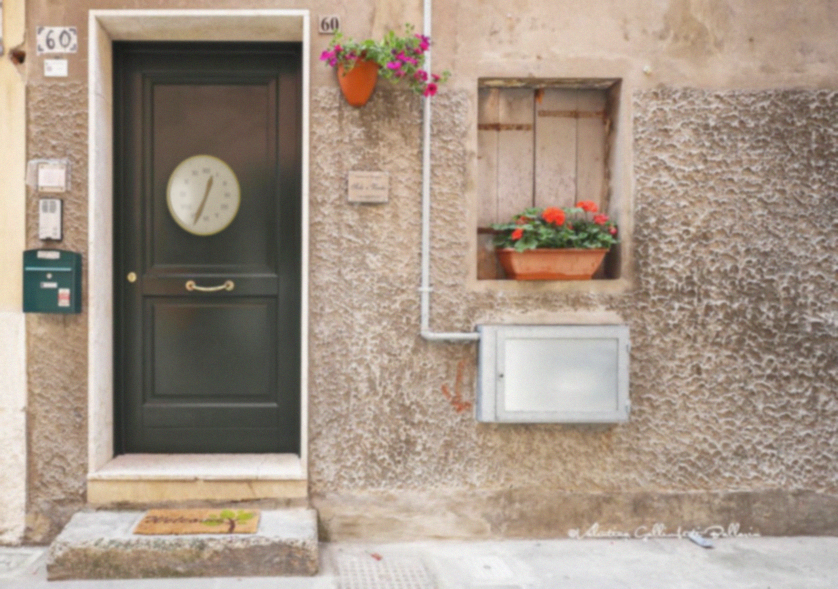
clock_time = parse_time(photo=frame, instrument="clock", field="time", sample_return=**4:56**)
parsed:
**12:34**
